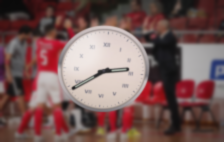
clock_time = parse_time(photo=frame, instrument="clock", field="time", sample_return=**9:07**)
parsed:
**2:39**
